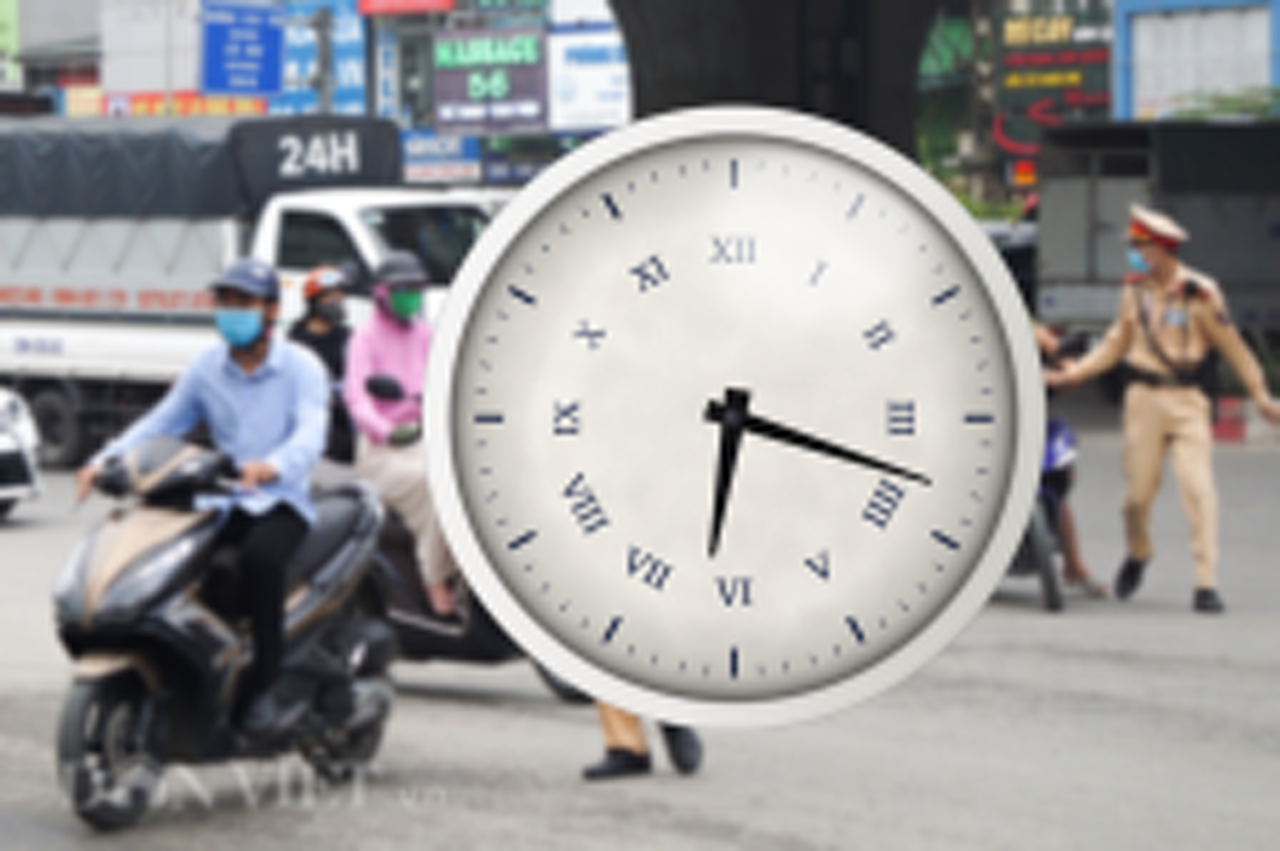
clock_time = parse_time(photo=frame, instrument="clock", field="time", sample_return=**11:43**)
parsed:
**6:18**
